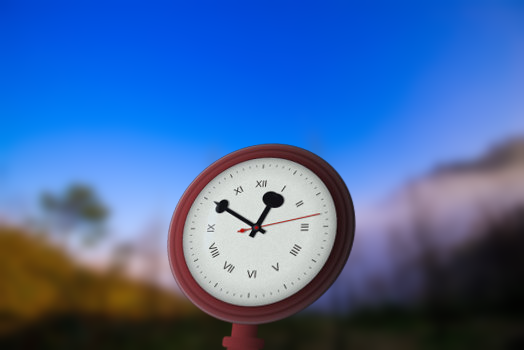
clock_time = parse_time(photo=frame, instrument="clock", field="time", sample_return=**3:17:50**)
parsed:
**12:50:13**
